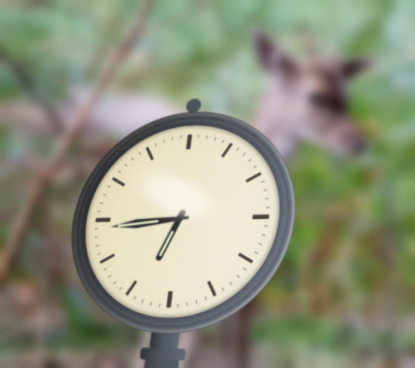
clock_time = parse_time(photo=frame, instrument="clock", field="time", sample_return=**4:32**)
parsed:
**6:44**
